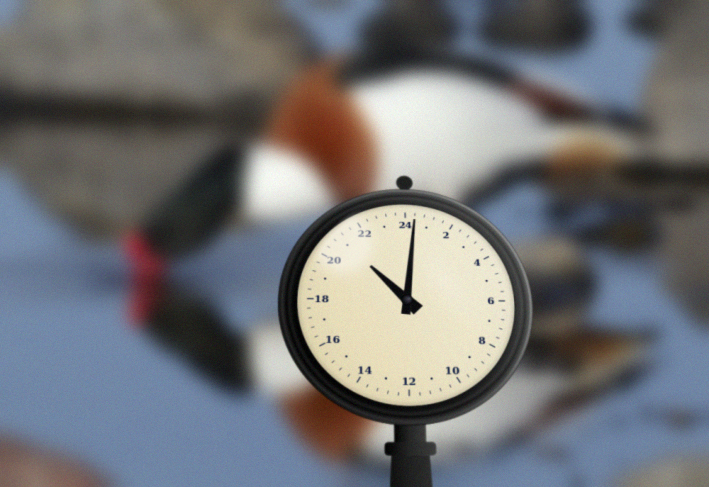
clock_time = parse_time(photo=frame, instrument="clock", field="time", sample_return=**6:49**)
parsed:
**21:01**
